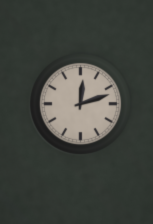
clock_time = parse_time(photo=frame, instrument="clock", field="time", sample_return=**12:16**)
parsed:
**12:12**
